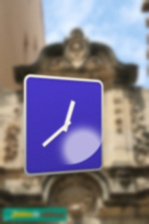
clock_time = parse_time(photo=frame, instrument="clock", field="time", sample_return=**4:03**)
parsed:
**12:39**
